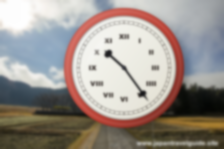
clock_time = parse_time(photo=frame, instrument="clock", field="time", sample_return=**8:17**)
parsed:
**10:24**
